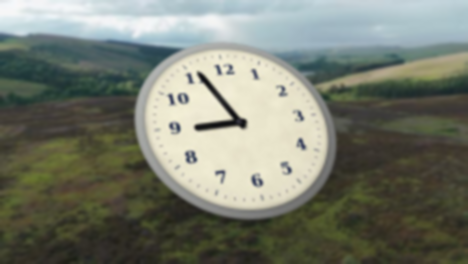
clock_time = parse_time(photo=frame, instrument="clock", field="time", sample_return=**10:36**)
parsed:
**8:56**
